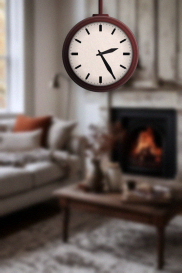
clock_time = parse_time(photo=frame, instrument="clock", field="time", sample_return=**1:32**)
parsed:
**2:25**
